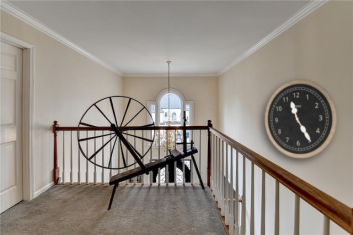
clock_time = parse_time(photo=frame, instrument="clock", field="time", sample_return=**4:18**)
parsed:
**11:25**
